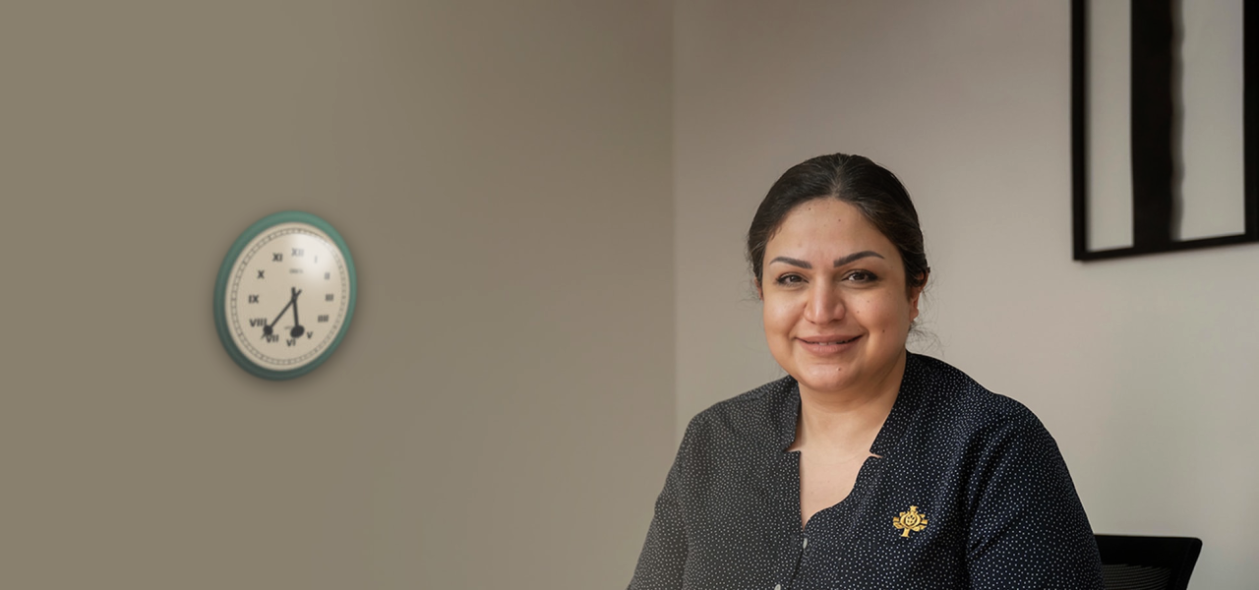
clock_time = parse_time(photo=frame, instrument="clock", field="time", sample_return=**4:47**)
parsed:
**5:37**
